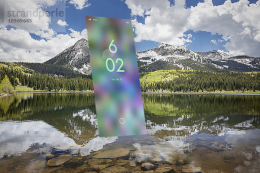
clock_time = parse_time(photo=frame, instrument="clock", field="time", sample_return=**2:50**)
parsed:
**6:02**
